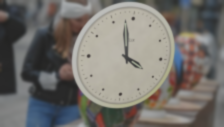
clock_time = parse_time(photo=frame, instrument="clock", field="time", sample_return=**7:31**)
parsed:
**3:58**
